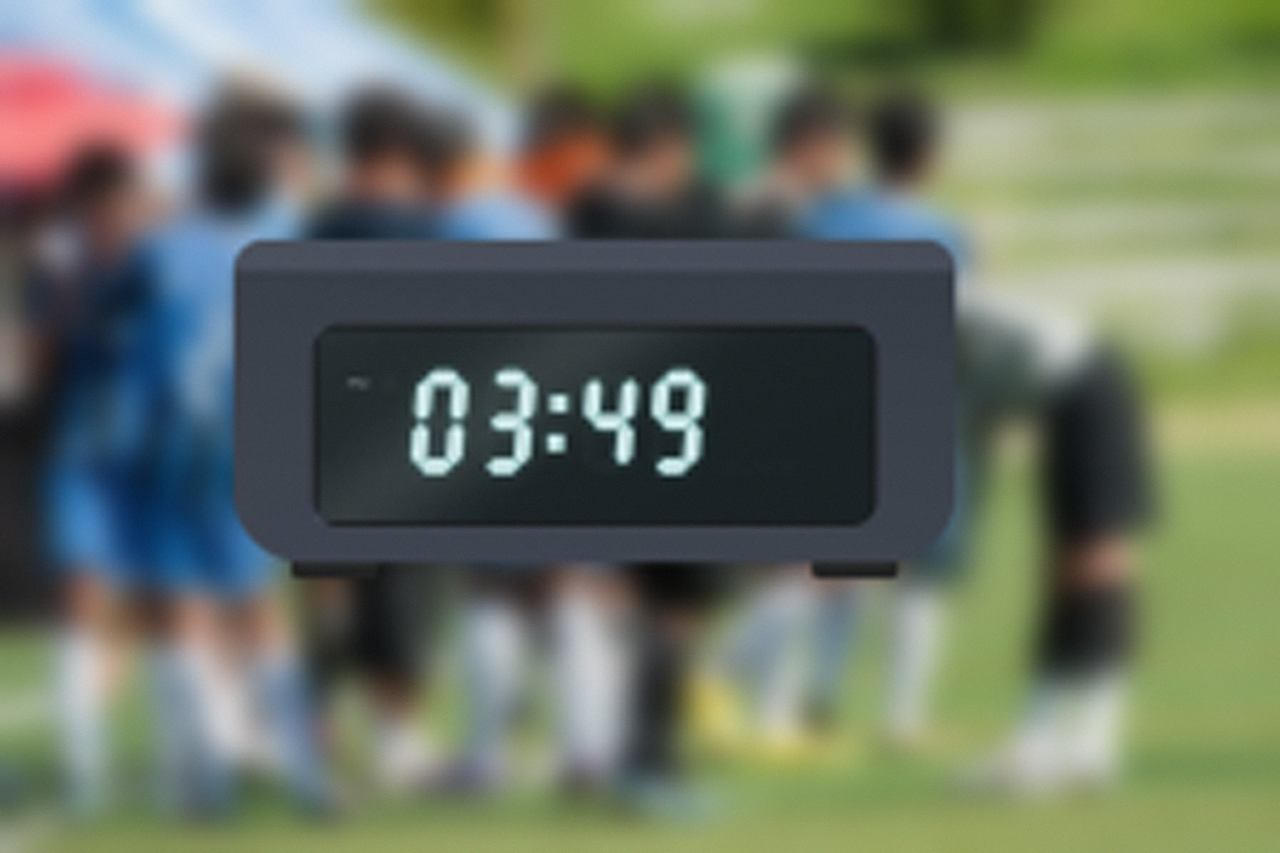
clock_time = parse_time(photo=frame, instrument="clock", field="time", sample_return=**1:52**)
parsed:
**3:49**
